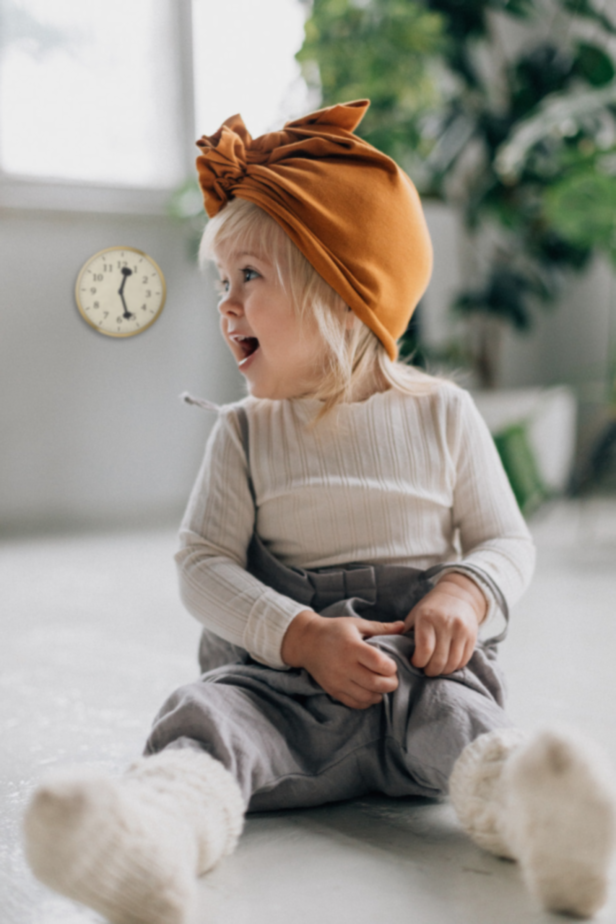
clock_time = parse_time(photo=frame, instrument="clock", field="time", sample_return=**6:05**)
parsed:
**12:27**
